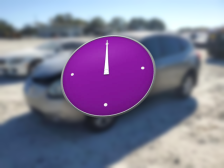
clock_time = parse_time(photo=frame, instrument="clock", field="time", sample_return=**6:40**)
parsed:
**12:00**
